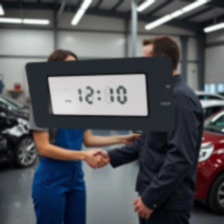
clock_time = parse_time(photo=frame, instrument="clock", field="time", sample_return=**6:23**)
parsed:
**12:10**
